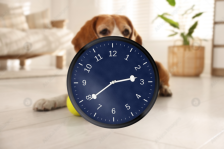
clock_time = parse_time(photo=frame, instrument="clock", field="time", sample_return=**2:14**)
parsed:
**2:39**
